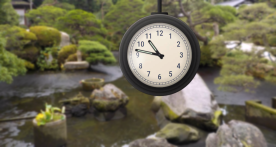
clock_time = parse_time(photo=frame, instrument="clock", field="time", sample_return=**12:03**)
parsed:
**10:47**
